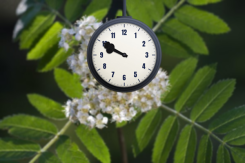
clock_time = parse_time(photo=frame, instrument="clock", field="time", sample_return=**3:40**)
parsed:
**9:50**
